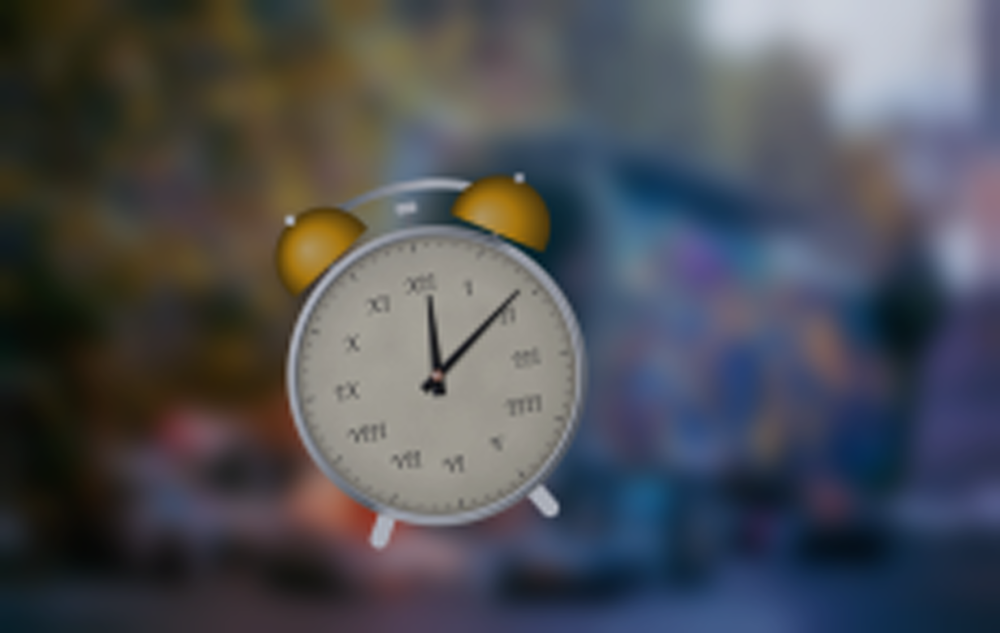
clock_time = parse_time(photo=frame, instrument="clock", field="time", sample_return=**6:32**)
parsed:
**12:09**
